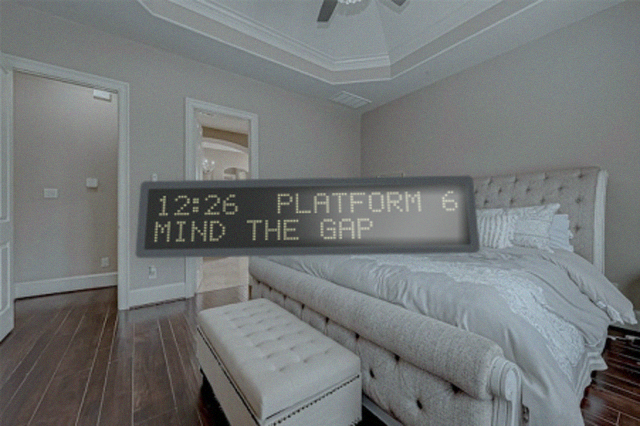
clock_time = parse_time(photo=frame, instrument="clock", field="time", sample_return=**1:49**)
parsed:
**12:26**
